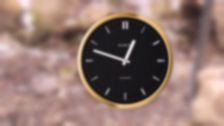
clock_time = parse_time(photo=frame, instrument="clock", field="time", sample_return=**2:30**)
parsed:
**12:48**
